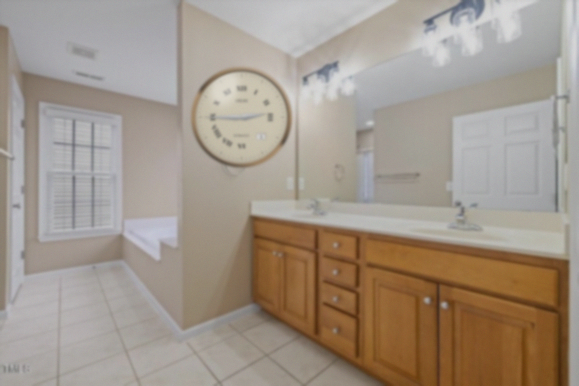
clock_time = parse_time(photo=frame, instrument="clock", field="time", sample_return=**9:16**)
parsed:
**2:45**
